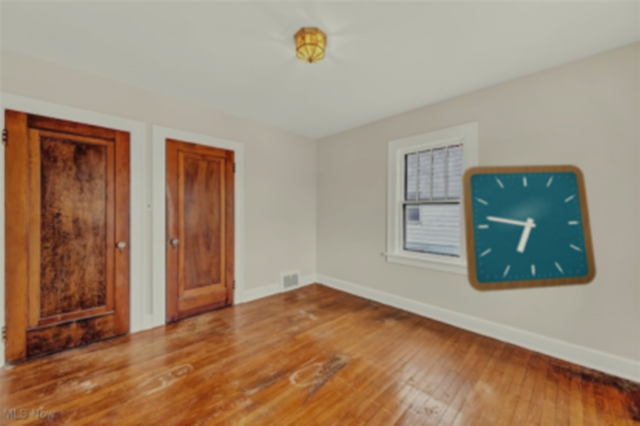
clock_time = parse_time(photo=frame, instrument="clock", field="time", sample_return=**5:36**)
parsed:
**6:47**
